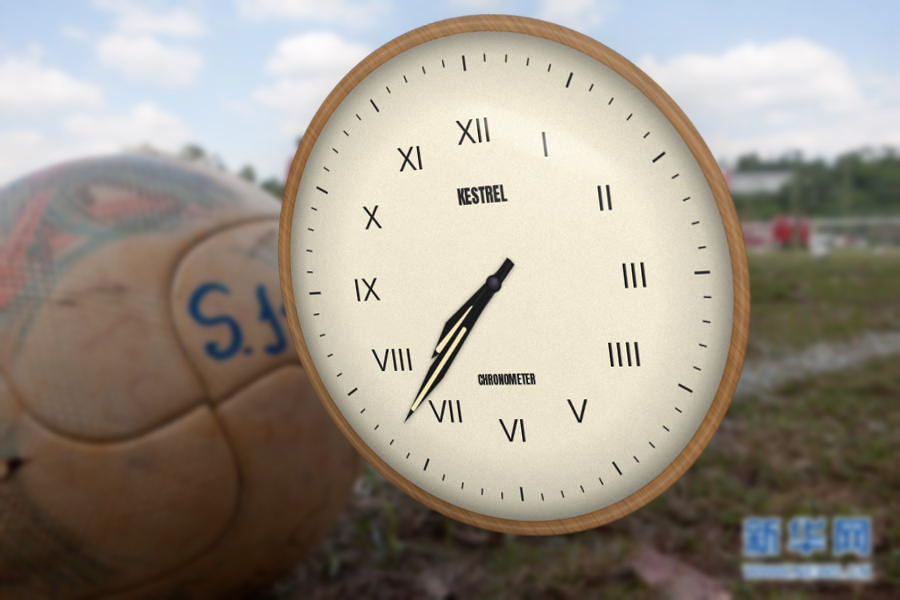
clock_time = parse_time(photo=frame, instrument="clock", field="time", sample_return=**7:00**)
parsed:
**7:37**
